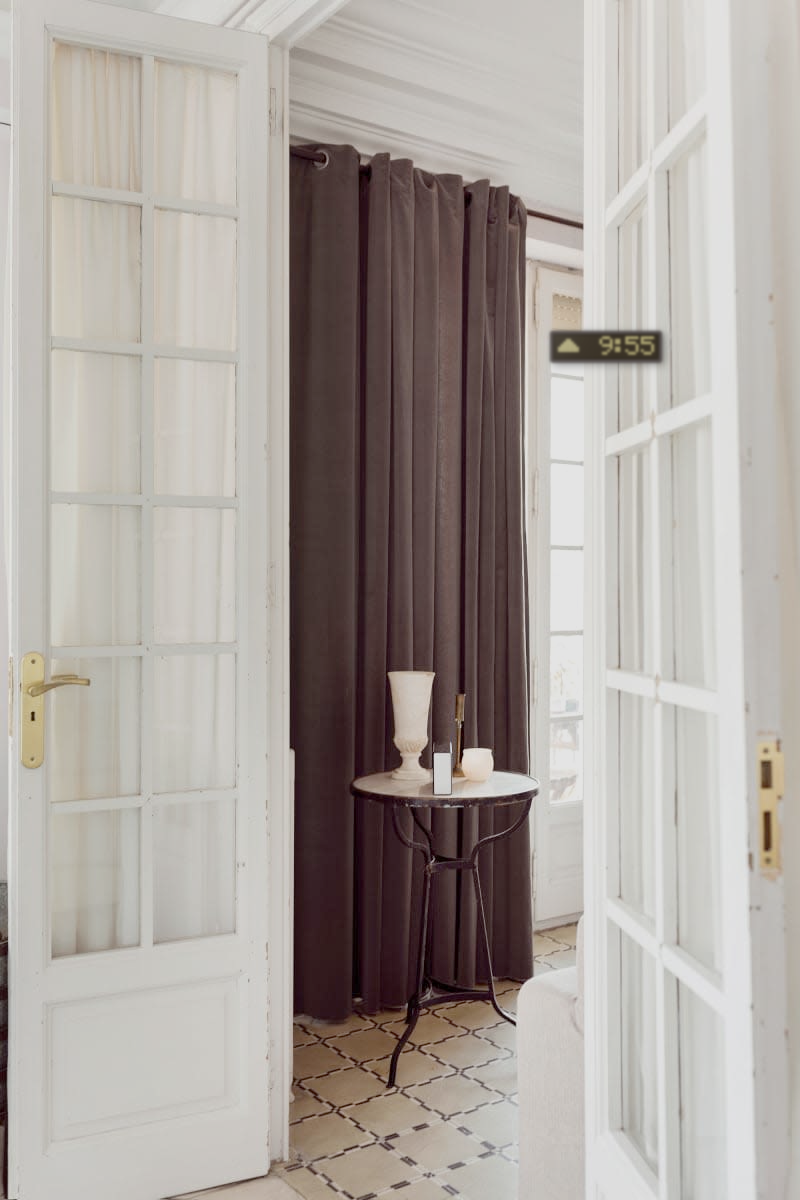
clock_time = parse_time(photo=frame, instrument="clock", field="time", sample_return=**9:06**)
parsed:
**9:55**
